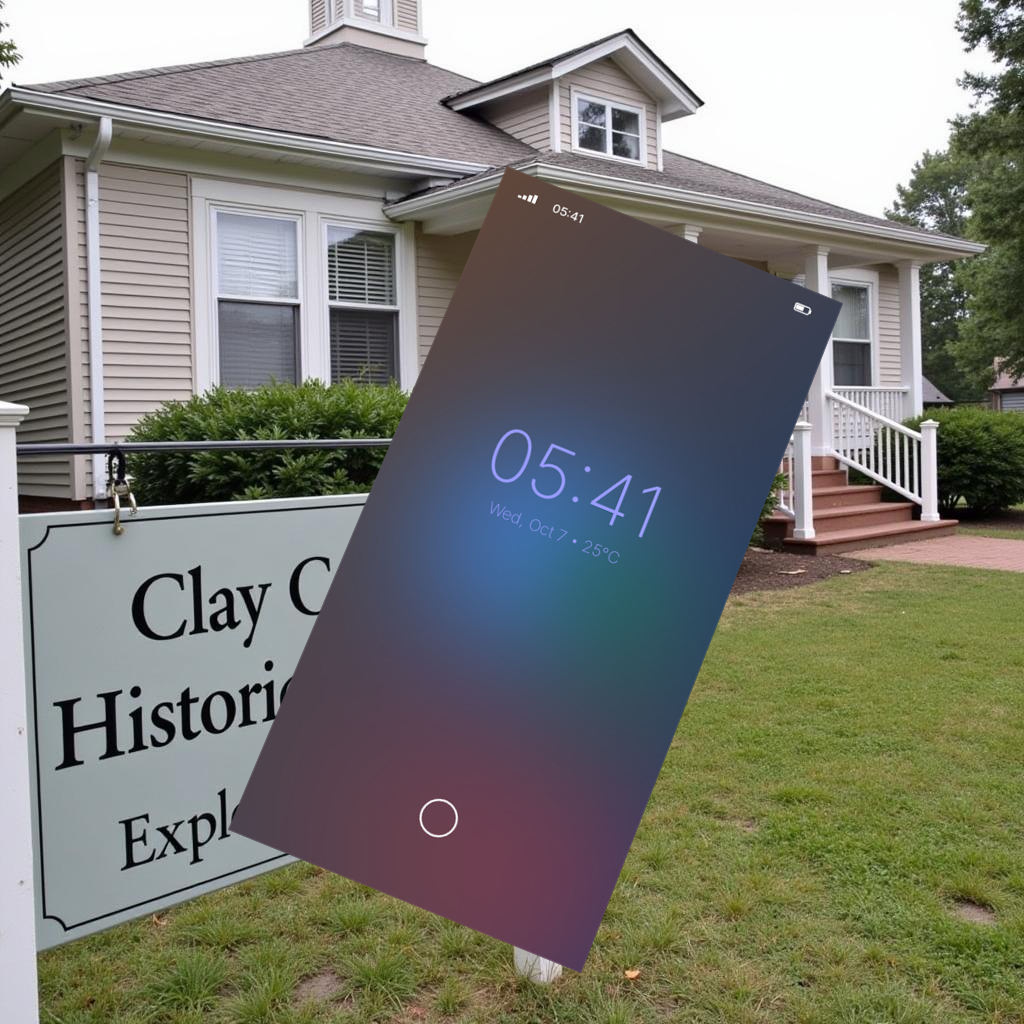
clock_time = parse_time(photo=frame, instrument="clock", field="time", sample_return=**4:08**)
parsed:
**5:41**
